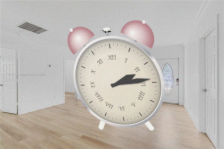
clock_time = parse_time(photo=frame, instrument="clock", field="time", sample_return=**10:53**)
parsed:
**2:14**
